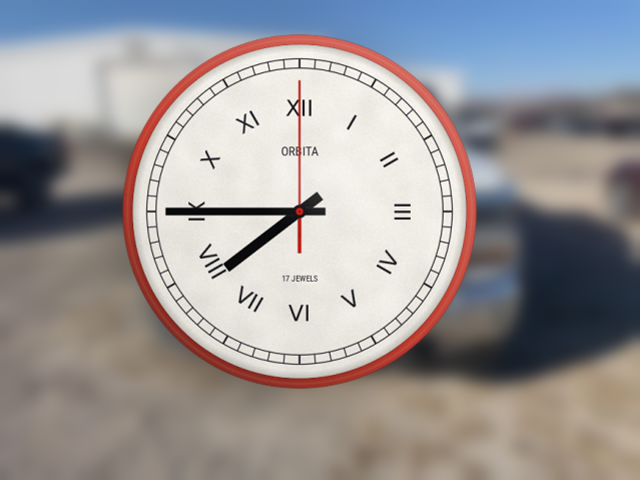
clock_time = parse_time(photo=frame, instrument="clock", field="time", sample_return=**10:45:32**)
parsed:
**7:45:00**
